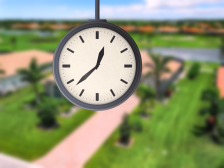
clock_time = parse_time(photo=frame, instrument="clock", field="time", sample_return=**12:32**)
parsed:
**12:38**
